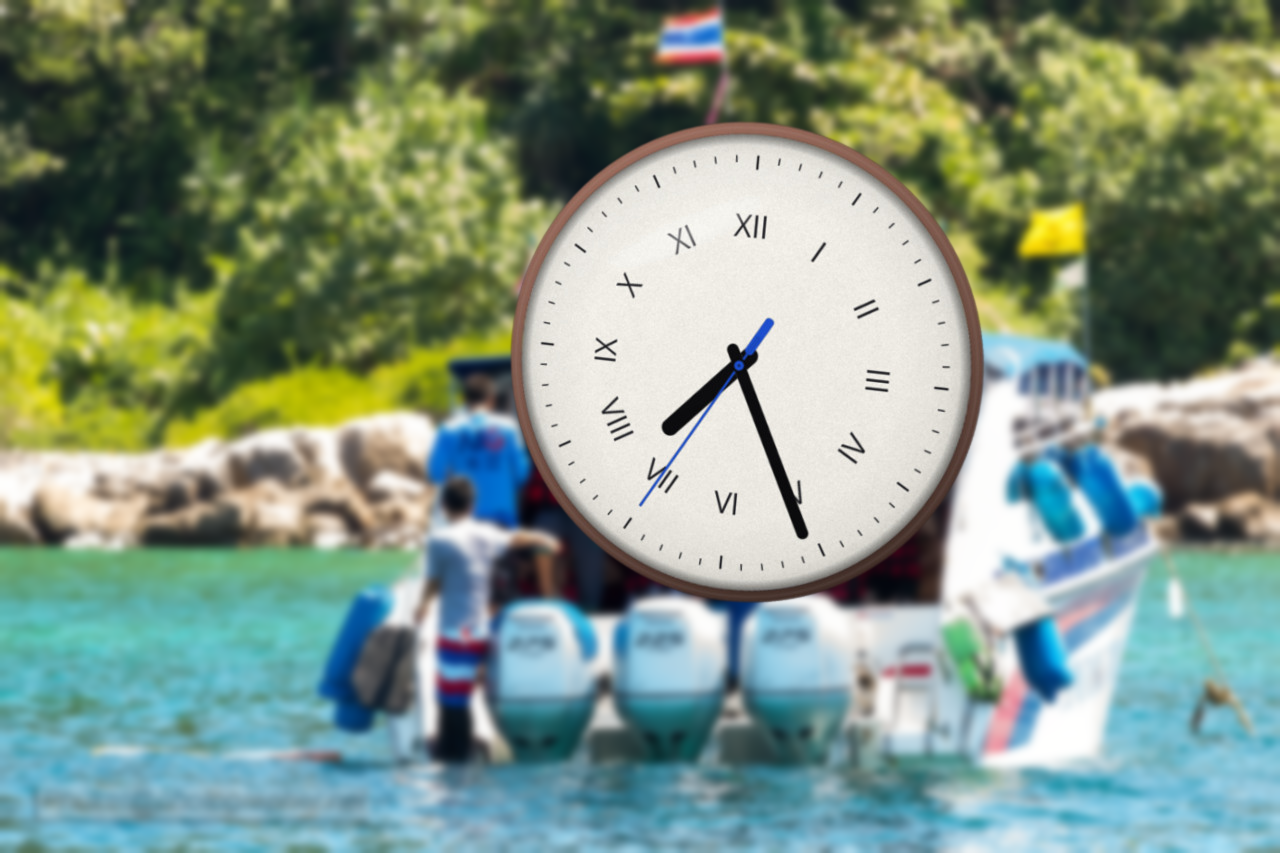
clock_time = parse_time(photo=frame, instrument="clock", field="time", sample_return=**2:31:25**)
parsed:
**7:25:35**
